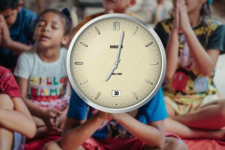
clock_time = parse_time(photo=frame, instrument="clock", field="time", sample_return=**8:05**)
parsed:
**7:02**
